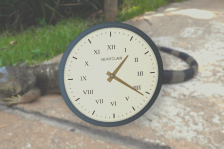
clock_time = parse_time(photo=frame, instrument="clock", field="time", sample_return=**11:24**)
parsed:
**1:21**
